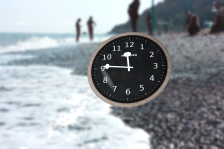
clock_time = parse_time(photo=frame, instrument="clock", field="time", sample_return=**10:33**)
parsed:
**11:46**
